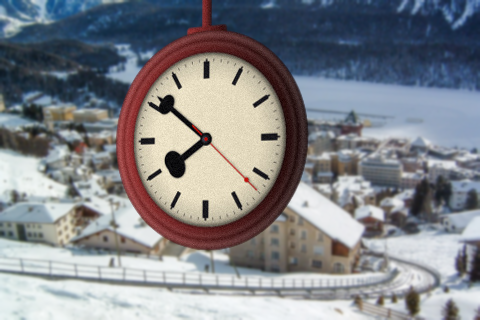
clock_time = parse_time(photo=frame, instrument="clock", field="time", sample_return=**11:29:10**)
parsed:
**7:51:22**
